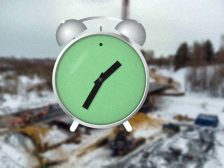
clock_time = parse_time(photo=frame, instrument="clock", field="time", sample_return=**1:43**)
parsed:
**1:35**
